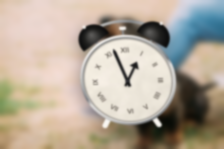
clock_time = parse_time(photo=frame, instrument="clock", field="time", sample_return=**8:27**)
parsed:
**12:57**
